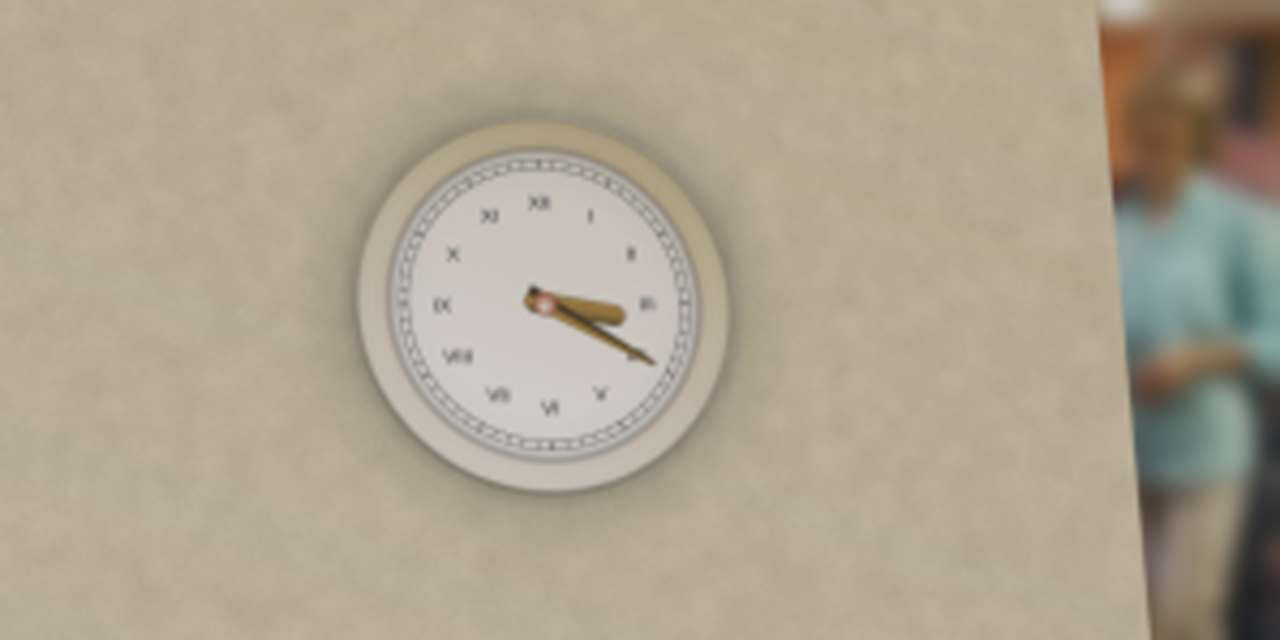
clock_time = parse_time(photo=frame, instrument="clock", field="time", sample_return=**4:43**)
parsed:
**3:20**
